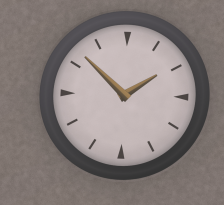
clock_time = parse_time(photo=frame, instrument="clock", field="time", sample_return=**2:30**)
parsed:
**1:52**
